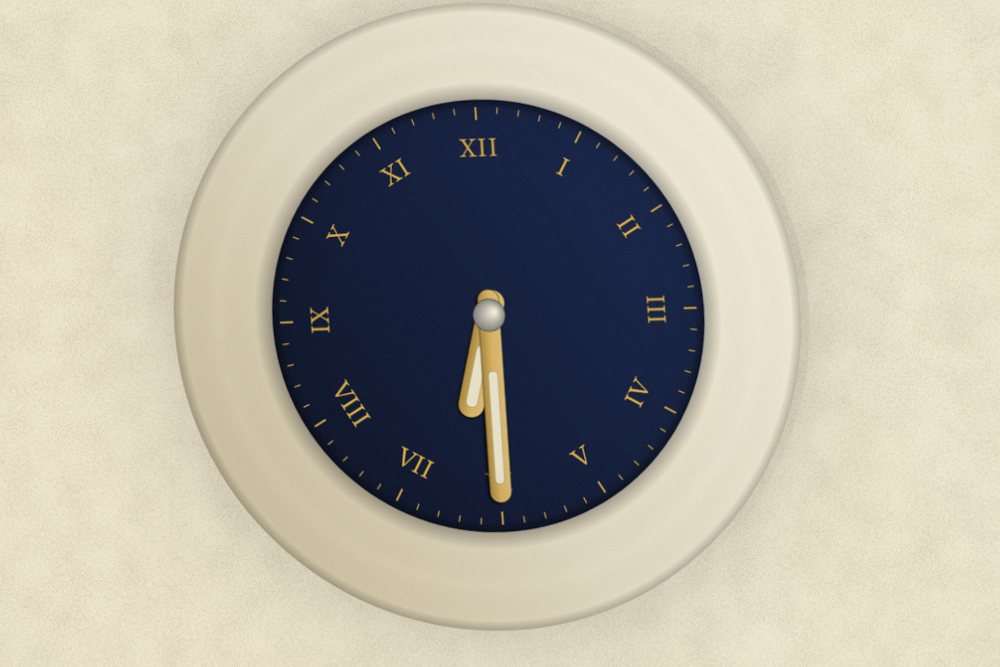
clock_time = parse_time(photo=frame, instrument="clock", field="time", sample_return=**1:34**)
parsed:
**6:30**
